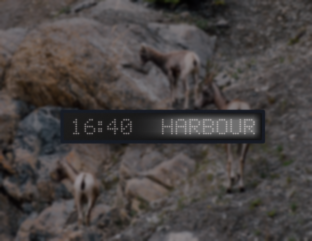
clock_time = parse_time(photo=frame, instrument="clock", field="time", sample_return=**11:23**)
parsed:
**16:40**
